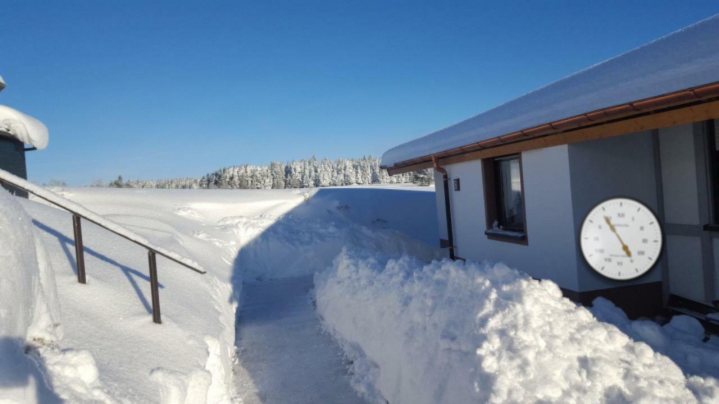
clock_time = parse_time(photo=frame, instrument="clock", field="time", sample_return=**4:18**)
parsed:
**4:54**
